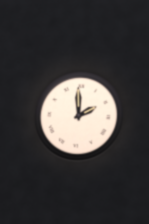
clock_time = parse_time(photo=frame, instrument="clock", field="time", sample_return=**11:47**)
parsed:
**1:59**
